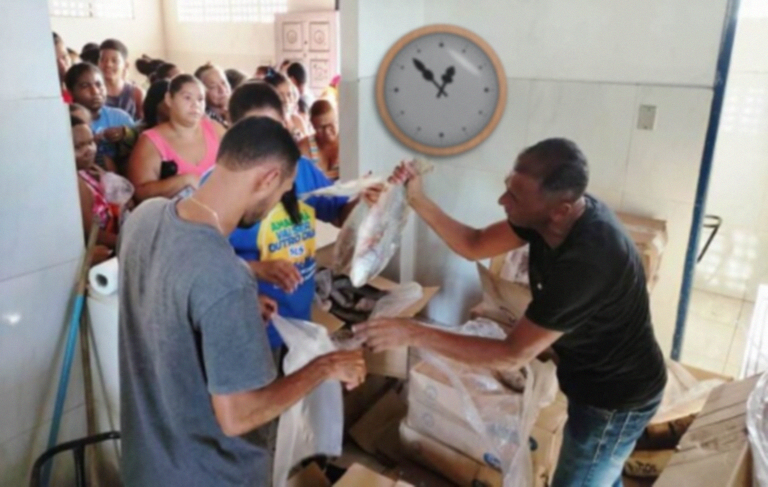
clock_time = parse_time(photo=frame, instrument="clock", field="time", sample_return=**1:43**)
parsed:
**12:53**
